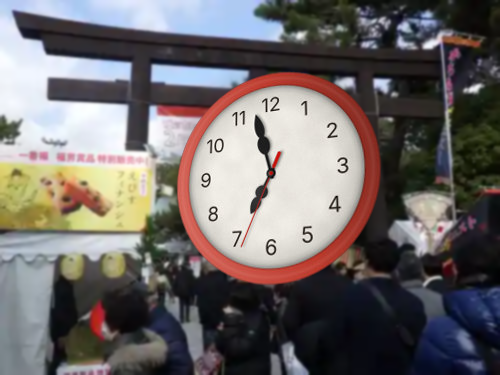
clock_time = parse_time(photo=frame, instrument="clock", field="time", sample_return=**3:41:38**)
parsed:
**6:57:34**
